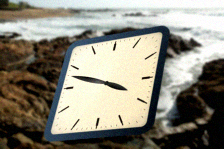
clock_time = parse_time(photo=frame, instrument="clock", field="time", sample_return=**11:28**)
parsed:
**3:48**
